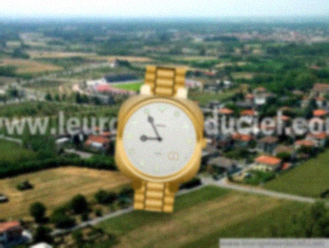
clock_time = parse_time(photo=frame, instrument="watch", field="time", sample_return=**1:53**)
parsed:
**8:55**
